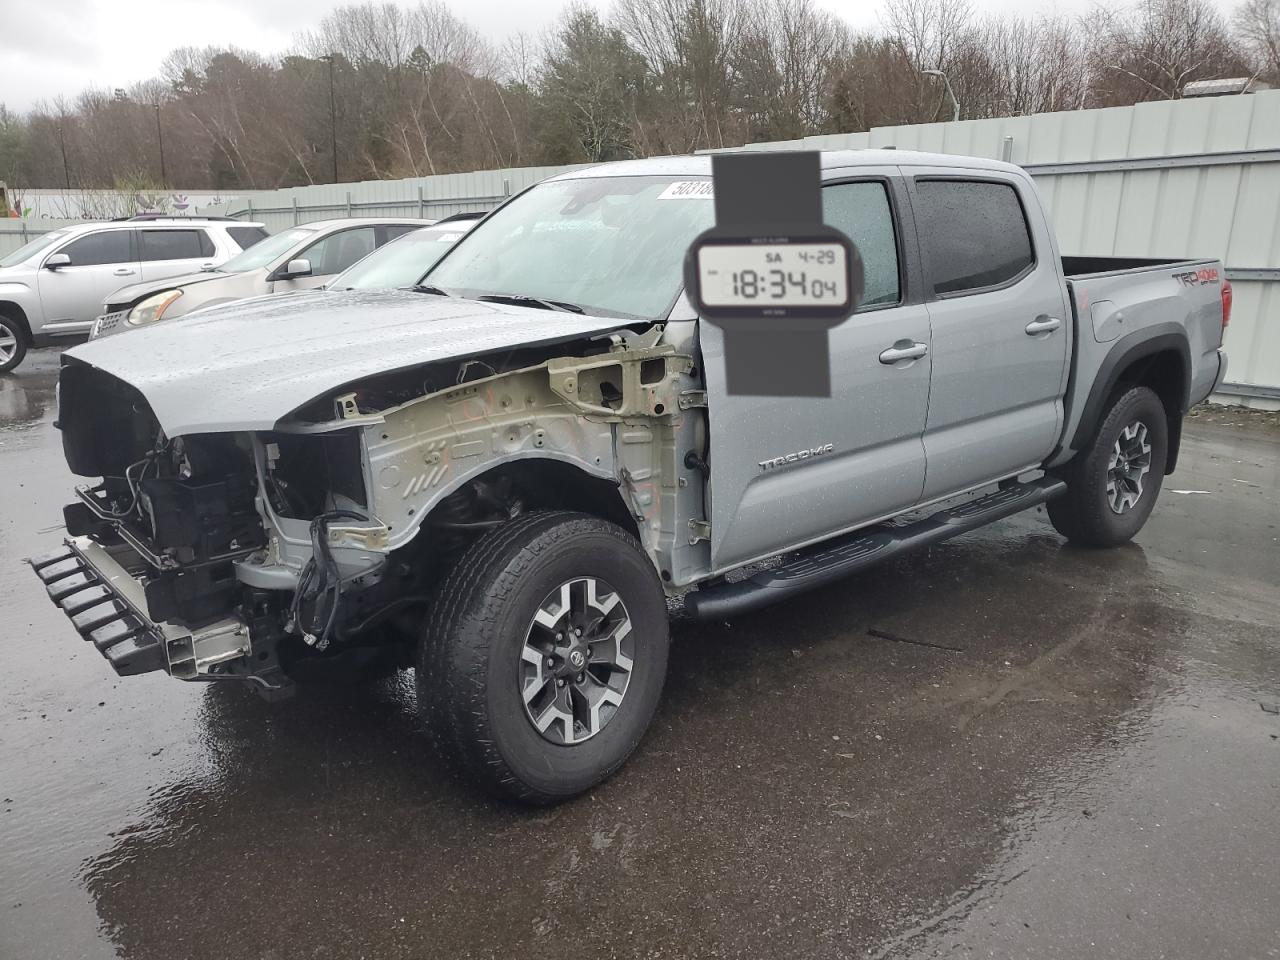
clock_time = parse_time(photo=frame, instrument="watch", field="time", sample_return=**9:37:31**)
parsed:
**18:34:04**
